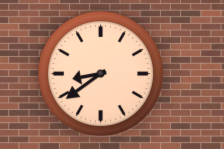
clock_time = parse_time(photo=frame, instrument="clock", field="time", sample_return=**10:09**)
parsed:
**8:39**
